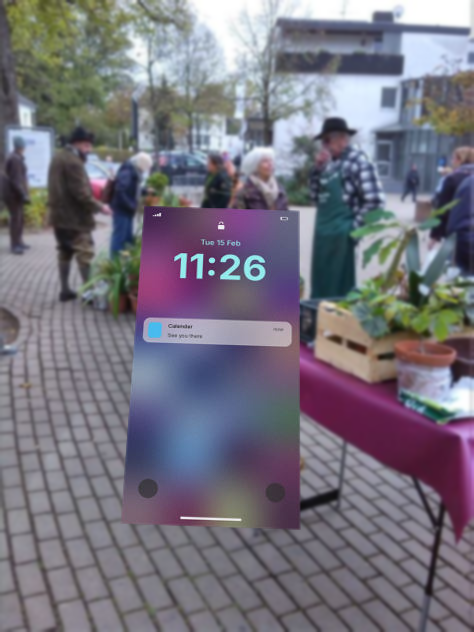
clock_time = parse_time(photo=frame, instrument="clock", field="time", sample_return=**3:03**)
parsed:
**11:26**
